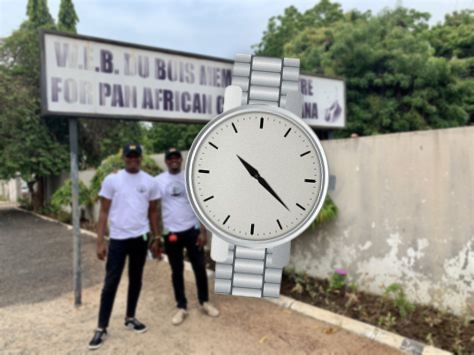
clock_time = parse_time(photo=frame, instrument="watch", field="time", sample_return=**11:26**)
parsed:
**10:22**
